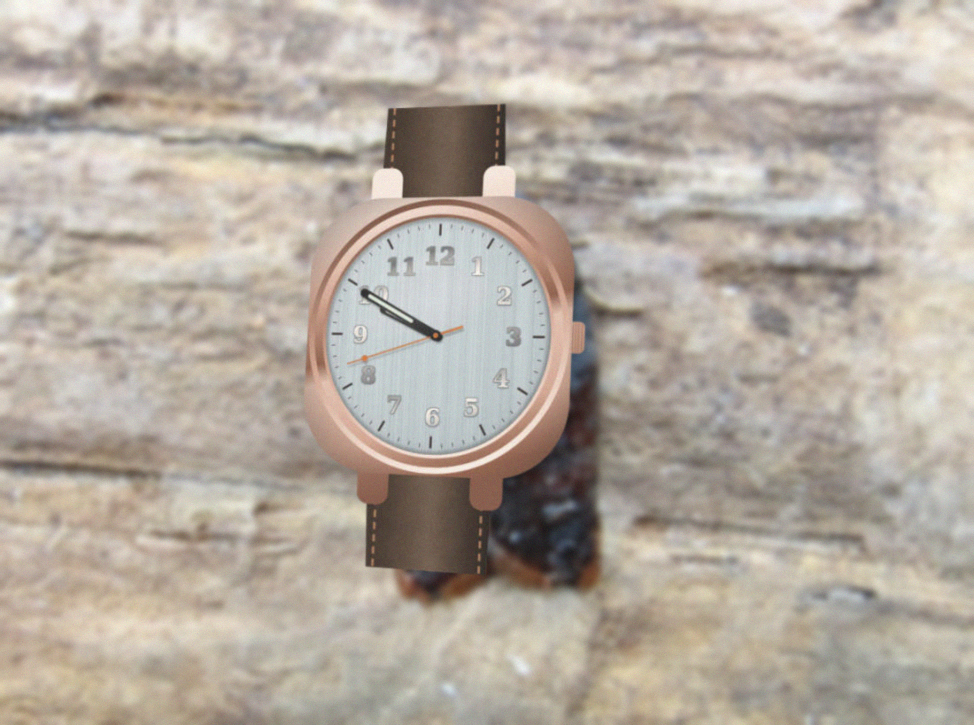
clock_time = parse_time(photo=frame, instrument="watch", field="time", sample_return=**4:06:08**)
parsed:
**9:49:42**
